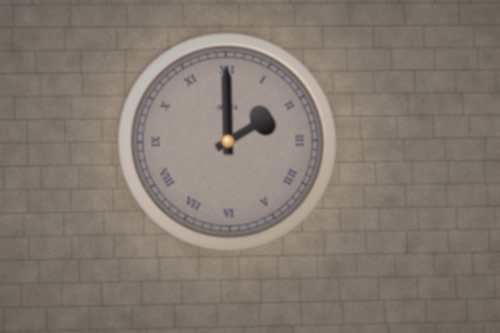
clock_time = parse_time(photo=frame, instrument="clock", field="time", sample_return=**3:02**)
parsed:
**2:00**
